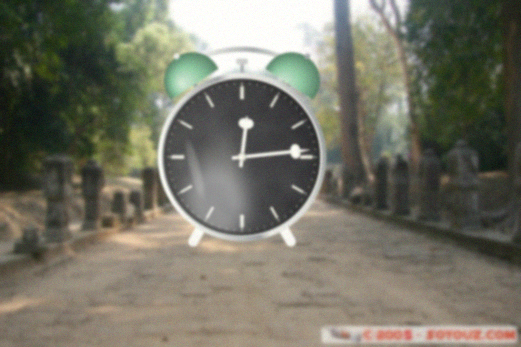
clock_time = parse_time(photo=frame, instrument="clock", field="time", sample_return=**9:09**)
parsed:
**12:14**
